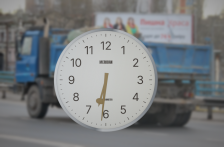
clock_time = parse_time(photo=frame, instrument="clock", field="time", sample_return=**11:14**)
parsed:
**6:31**
